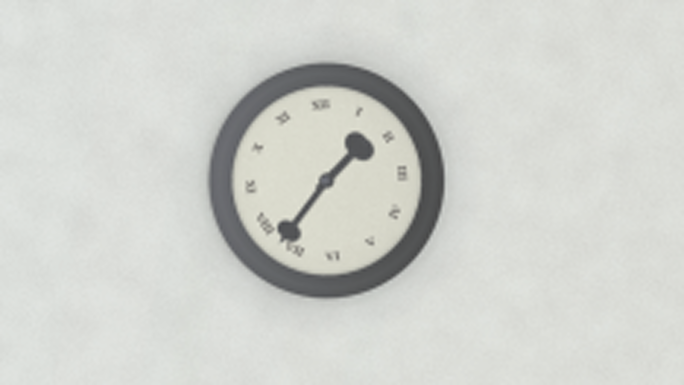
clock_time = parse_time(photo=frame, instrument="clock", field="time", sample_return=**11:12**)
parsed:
**1:37**
